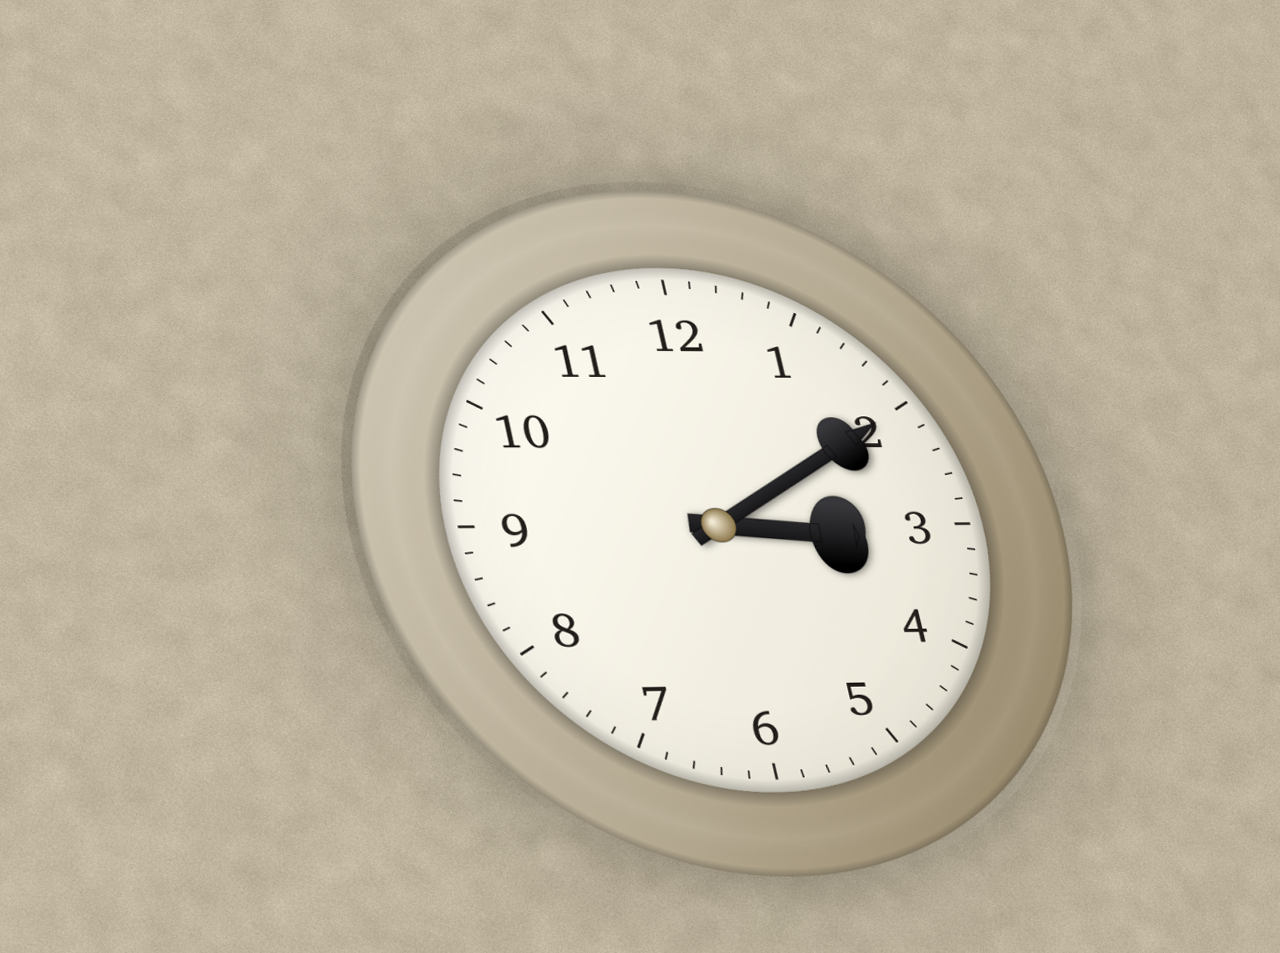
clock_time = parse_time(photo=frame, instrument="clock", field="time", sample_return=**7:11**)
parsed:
**3:10**
